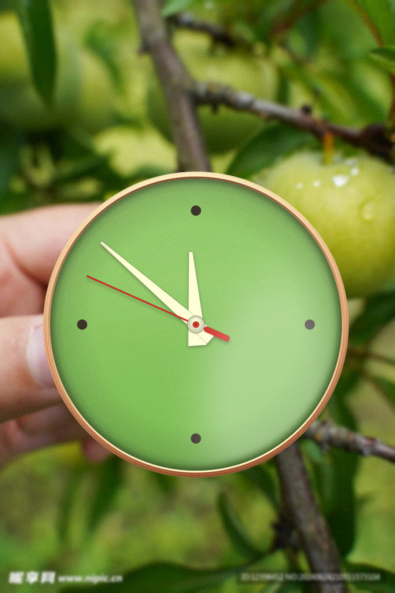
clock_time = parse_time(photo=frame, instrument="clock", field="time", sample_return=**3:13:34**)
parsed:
**11:51:49**
